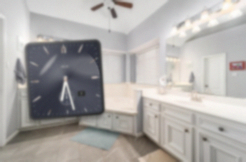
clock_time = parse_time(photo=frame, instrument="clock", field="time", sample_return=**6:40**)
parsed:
**6:28**
